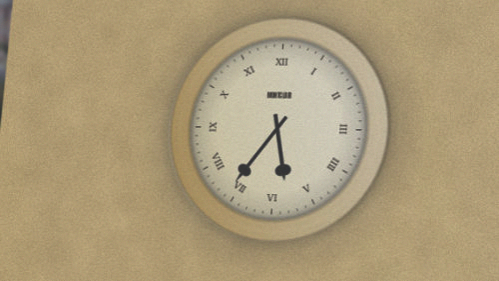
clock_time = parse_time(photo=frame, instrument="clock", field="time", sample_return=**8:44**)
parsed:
**5:36**
